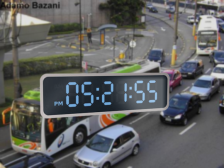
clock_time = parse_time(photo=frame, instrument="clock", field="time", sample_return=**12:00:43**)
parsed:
**5:21:55**
